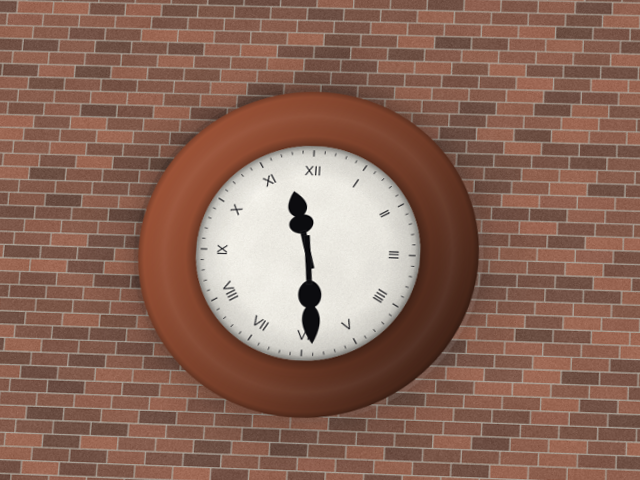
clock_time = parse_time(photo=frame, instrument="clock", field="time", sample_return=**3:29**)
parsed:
**11:29**
